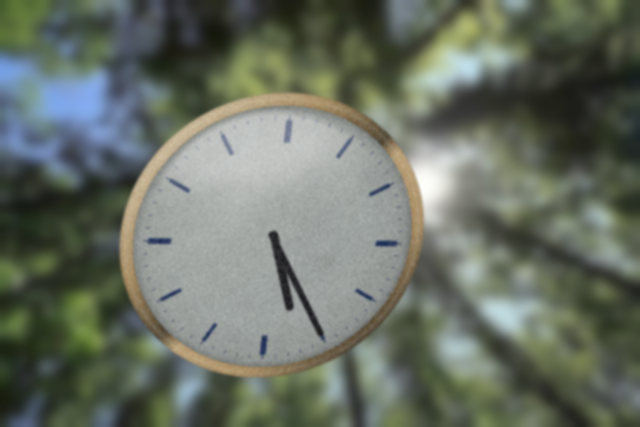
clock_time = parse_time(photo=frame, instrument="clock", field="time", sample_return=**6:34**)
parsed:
**5:25**
